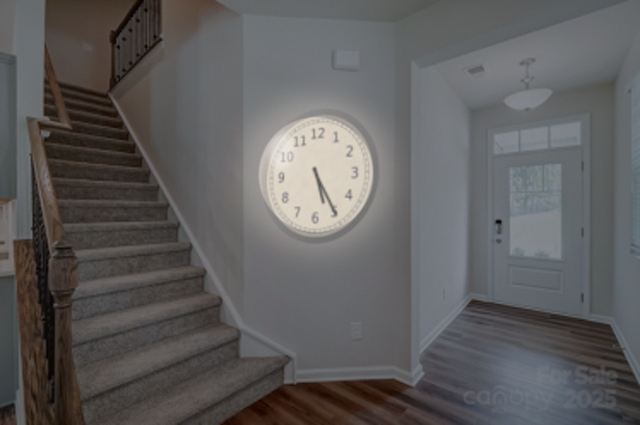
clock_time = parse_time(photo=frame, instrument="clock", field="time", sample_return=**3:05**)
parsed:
**5:25**
